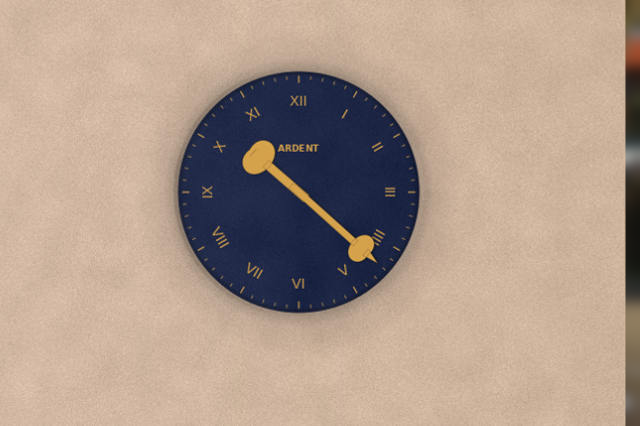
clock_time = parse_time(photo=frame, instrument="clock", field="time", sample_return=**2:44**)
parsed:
**10:22**
